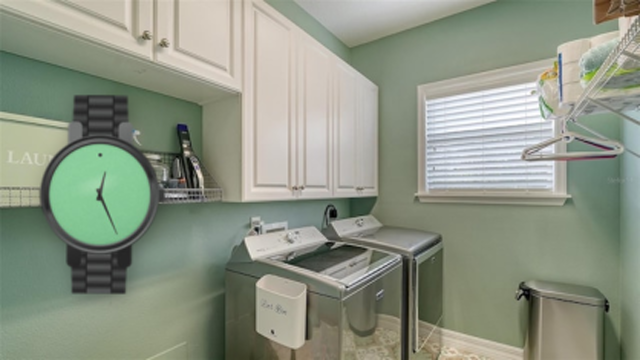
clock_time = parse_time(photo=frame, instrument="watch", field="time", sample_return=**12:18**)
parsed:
**12:26**
